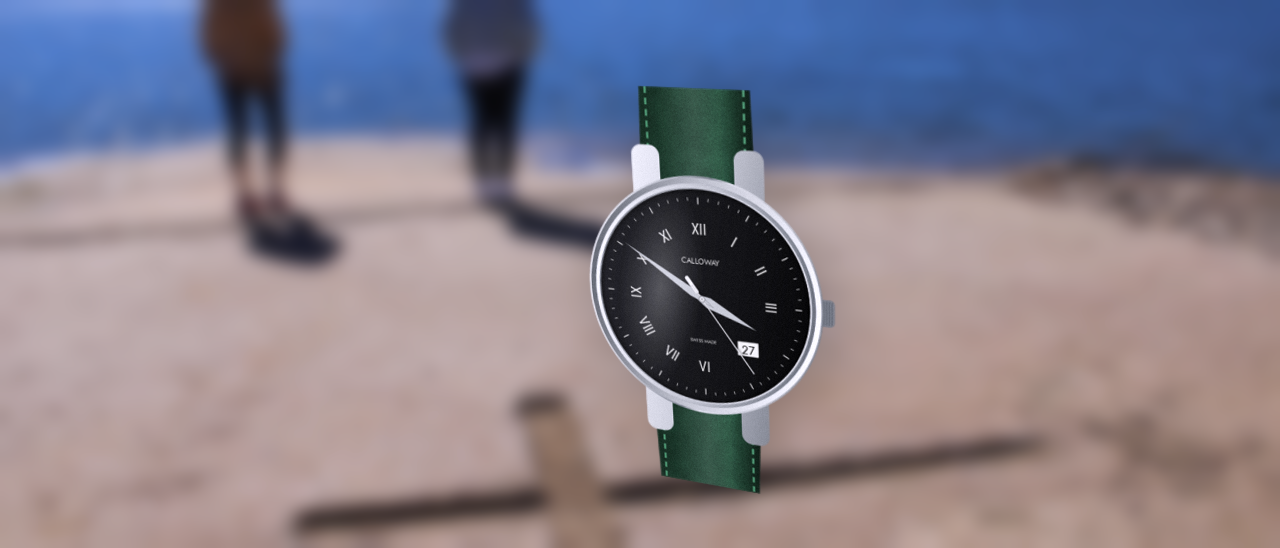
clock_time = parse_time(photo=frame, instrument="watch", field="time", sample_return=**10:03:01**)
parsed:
**3:50:24**
